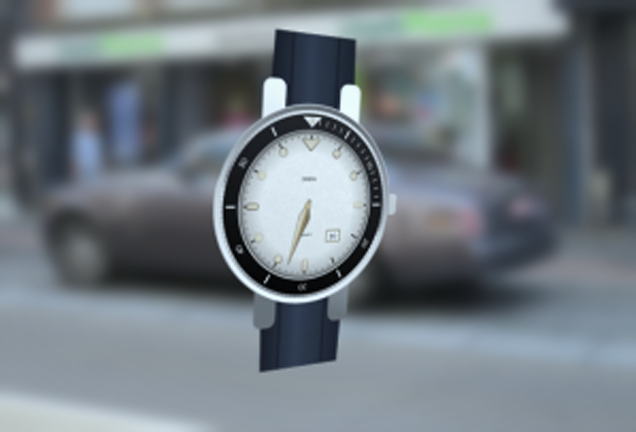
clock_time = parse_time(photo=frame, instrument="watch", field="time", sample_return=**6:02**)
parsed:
**6:33**
